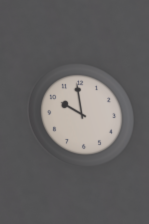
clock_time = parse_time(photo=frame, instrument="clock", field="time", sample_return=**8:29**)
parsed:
**9:59**
